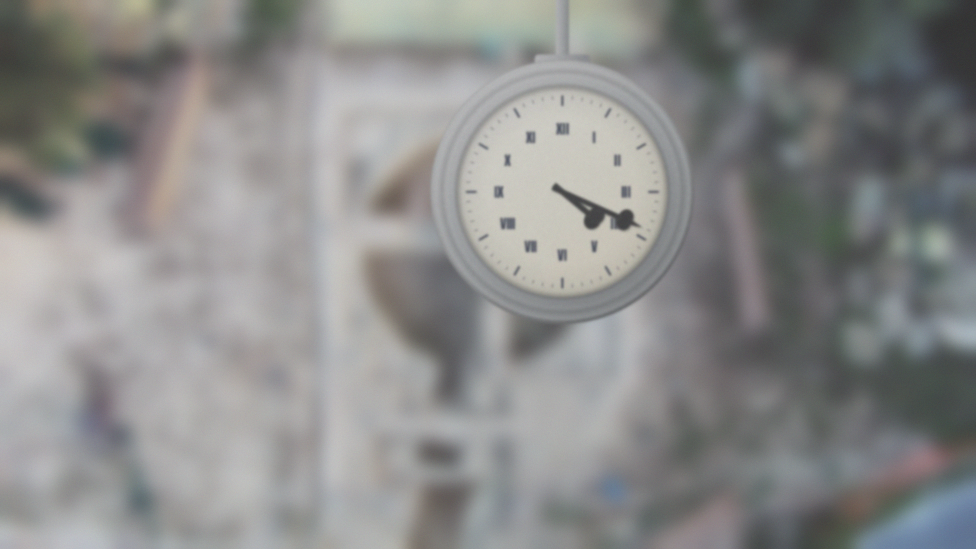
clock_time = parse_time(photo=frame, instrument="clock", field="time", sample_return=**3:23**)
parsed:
**4:19**
